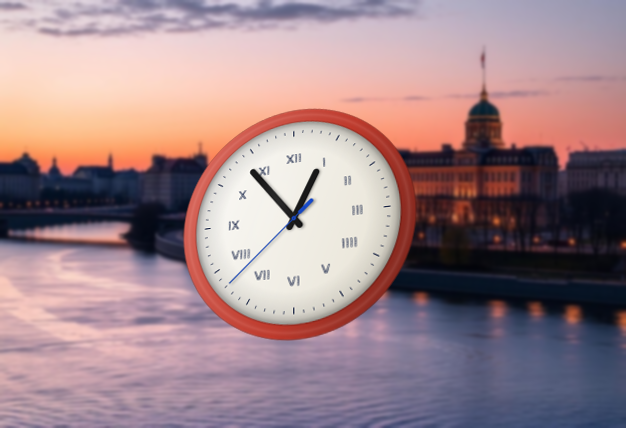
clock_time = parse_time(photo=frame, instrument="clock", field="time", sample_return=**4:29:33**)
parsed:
**12:53:38**
